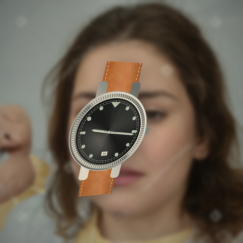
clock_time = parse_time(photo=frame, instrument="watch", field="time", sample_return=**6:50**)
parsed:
**9:16**
